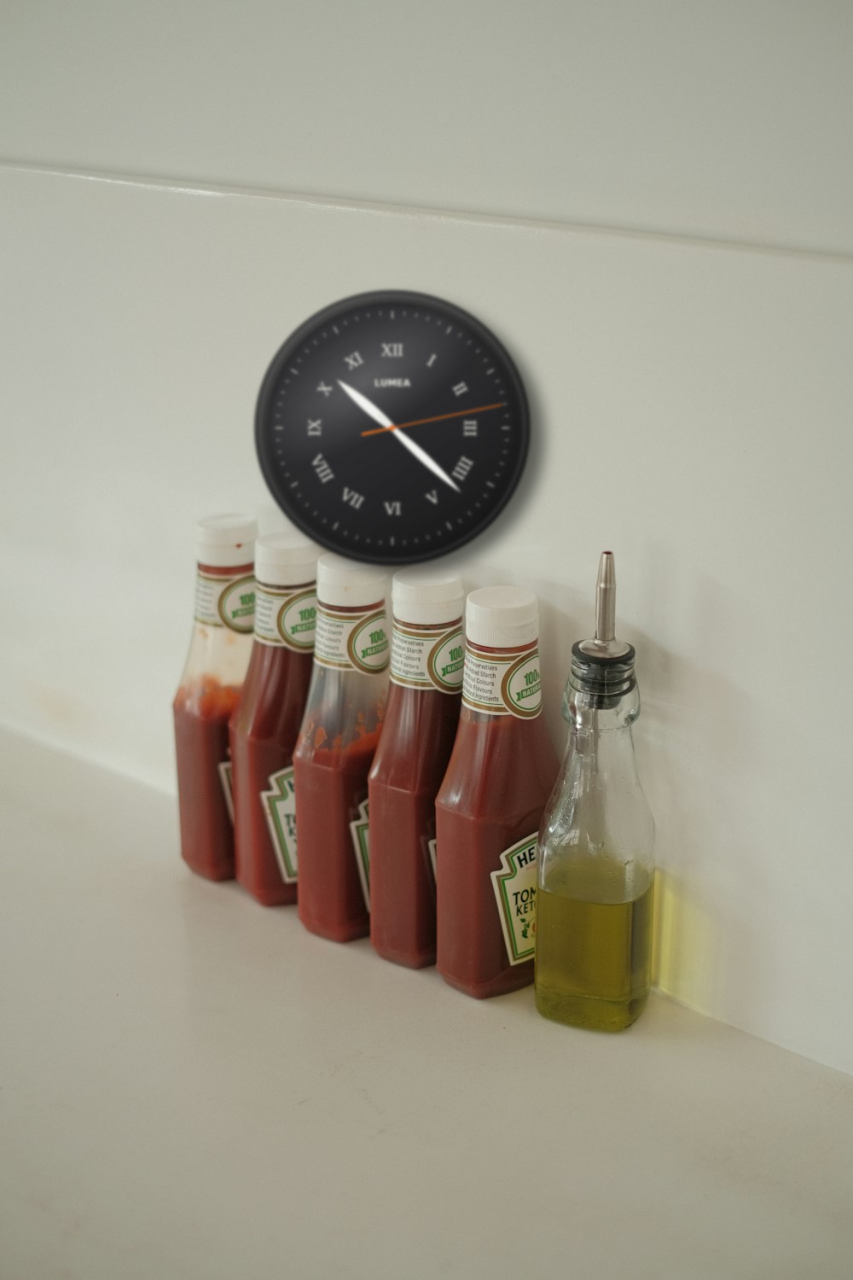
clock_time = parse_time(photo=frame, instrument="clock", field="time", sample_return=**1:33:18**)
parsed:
**10:22:13**
